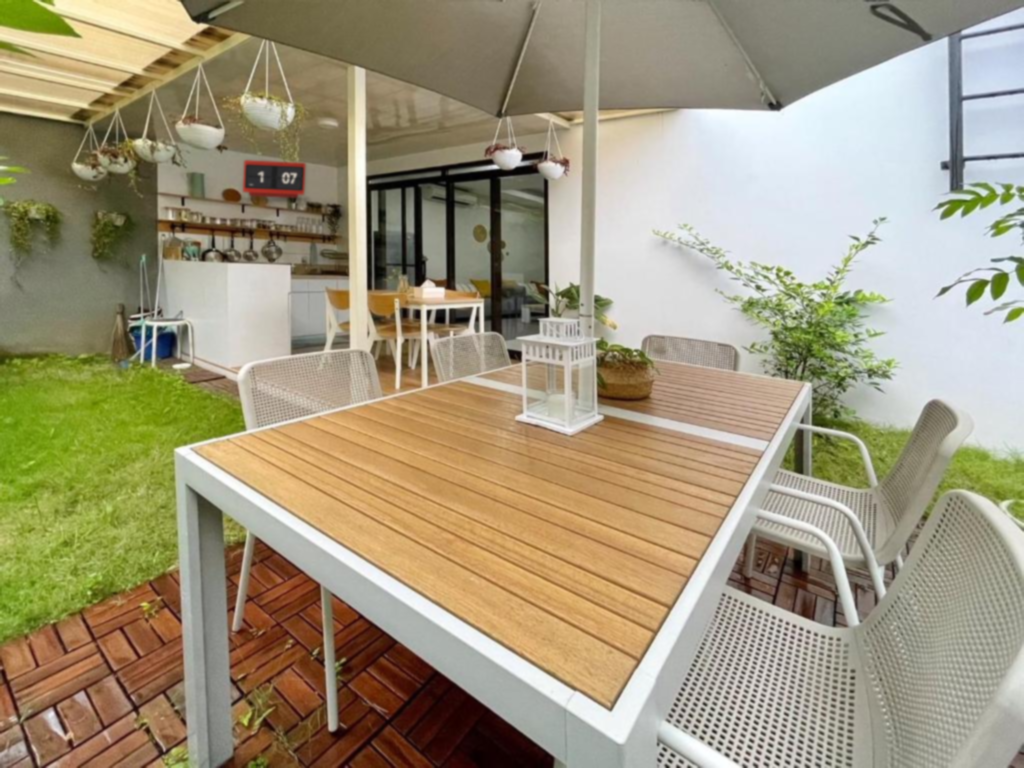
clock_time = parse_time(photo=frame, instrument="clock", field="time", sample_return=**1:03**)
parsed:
**1:07**
